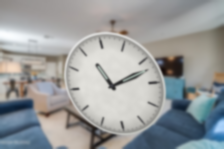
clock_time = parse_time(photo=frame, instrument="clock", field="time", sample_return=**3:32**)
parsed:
**11:12**
